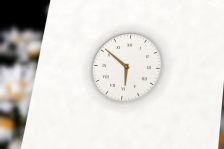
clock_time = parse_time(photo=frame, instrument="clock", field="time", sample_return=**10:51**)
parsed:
**5:51**
